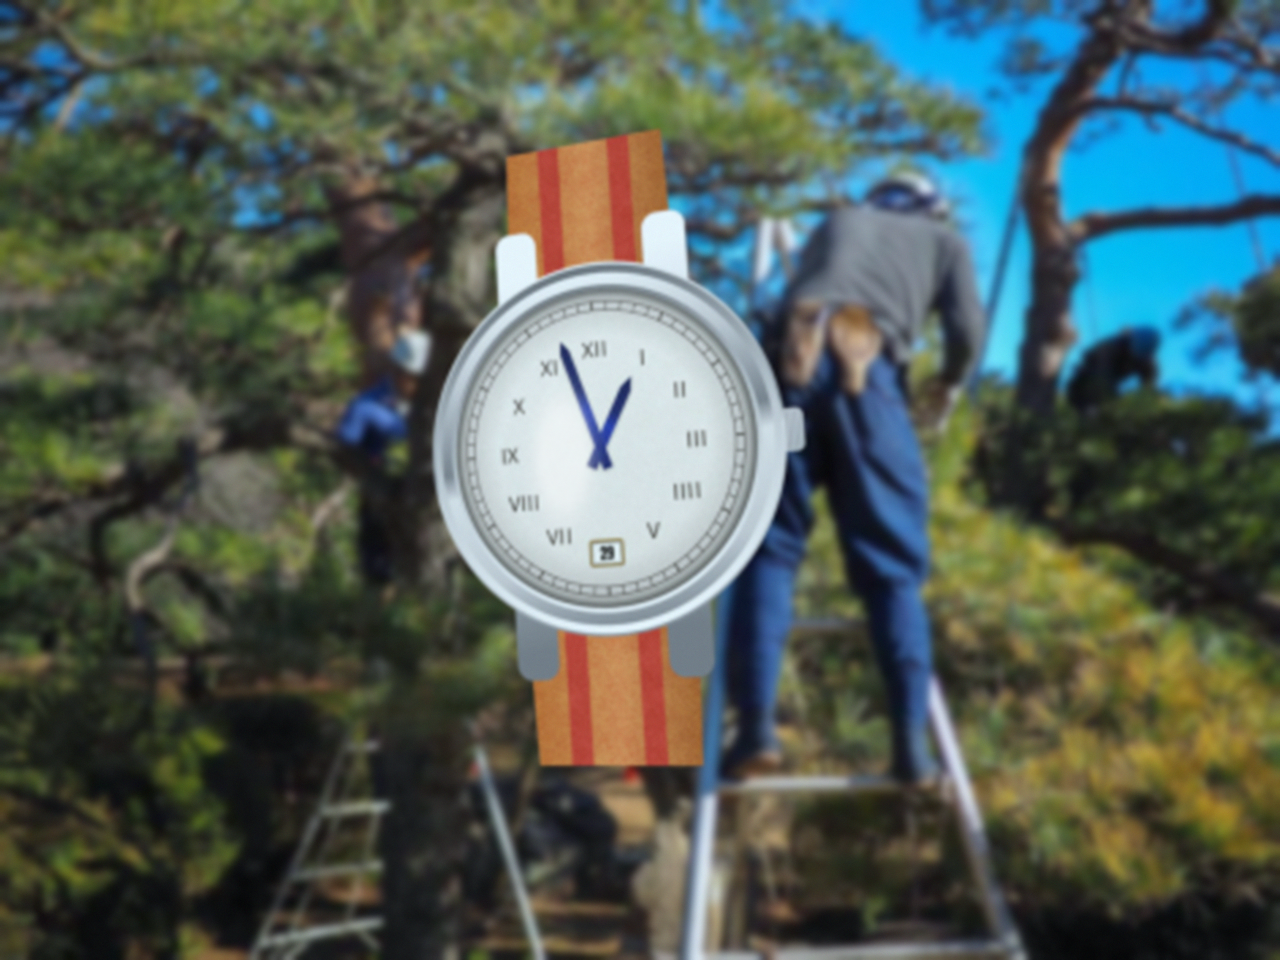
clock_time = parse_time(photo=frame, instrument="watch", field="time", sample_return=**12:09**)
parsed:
**12:57**
